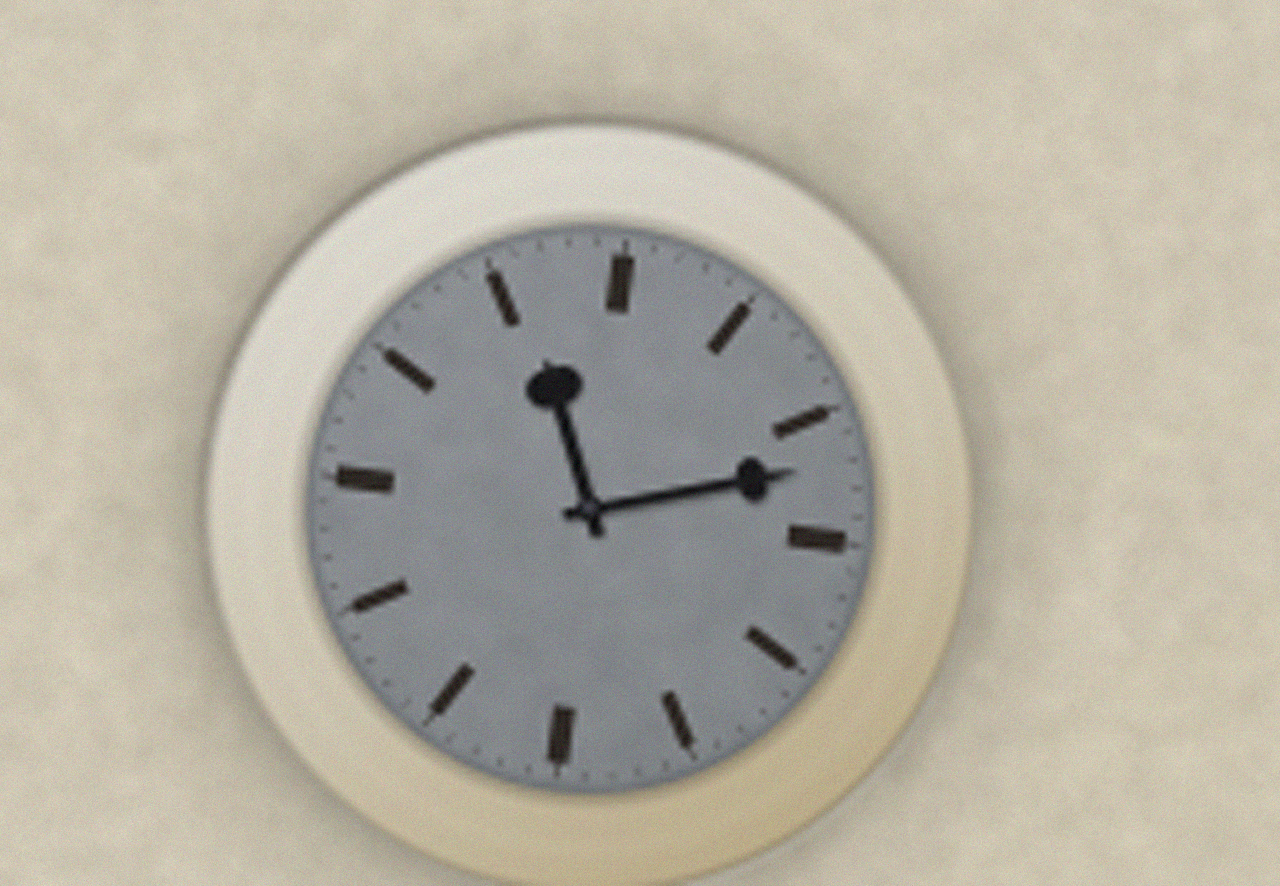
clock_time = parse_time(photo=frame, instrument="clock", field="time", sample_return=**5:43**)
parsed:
**11:12**
